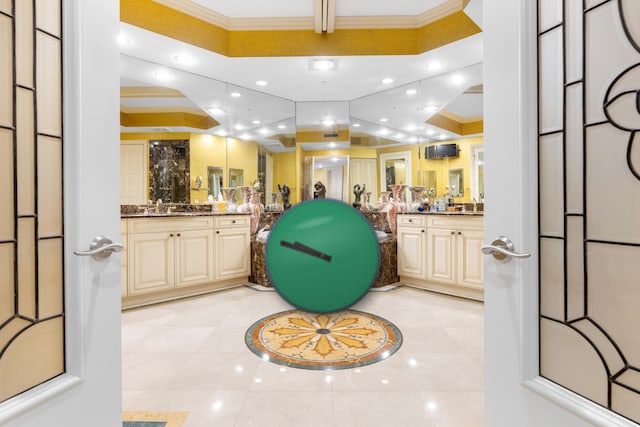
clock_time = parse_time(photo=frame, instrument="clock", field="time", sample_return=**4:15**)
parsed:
**9:48**
